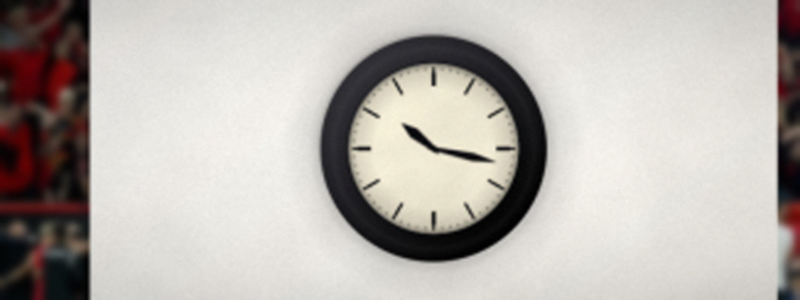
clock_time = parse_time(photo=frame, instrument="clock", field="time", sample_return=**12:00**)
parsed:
**10:17**
